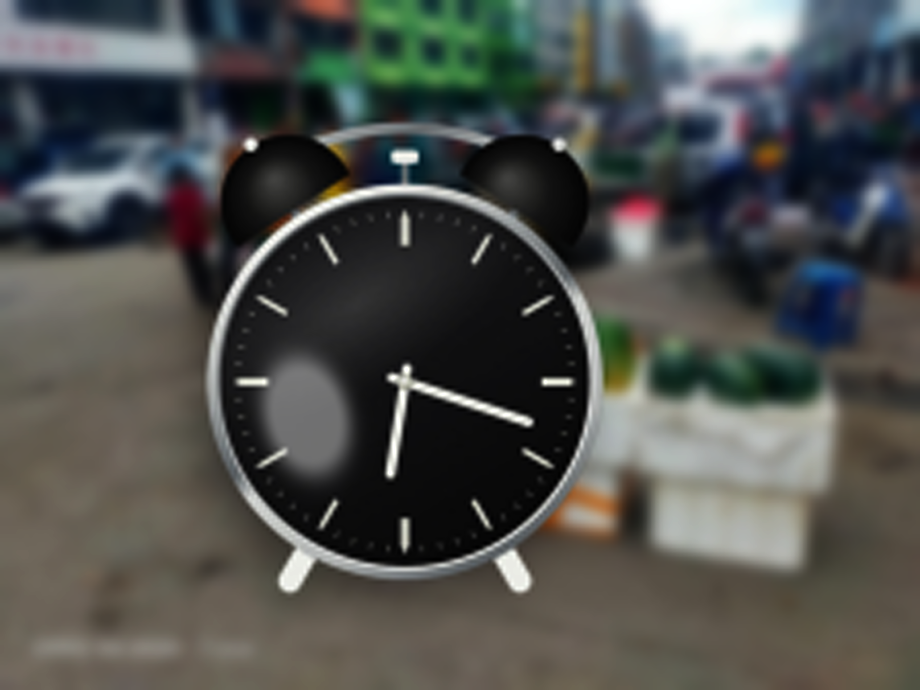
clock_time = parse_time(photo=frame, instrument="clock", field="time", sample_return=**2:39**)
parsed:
**6:18**
